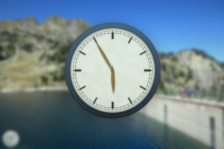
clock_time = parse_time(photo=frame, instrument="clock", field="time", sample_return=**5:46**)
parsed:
**5:55**
